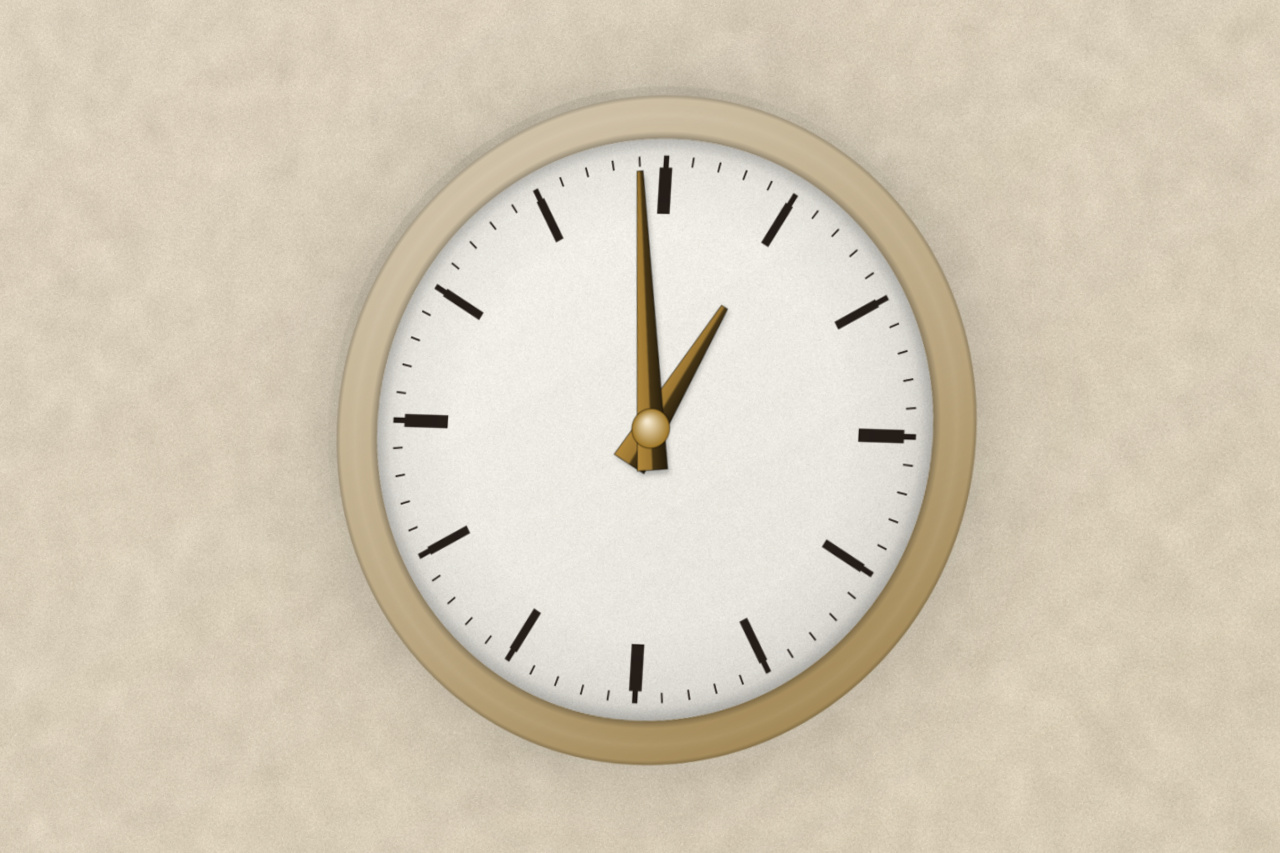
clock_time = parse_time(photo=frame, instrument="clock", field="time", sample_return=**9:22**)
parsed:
**12:59**
